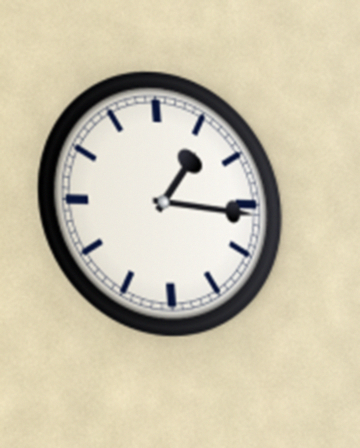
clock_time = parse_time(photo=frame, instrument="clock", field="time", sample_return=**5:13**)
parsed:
**1:16**
